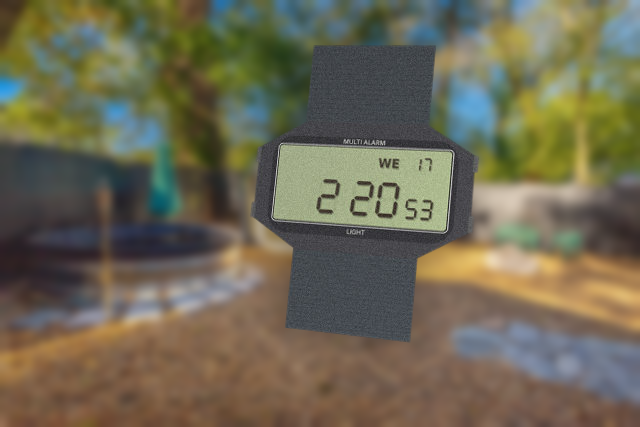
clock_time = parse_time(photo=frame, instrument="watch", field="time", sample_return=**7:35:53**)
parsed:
**2:20:53**
